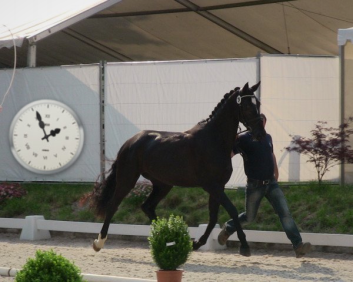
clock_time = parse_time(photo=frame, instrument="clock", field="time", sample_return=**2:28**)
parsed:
**1:56**
